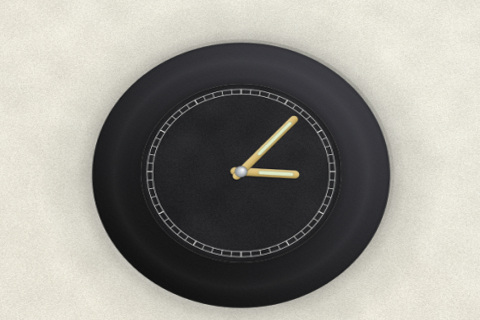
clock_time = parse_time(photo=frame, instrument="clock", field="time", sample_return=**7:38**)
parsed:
**3:07**
